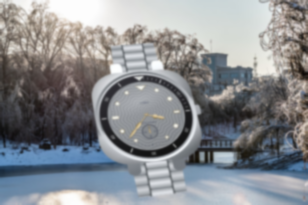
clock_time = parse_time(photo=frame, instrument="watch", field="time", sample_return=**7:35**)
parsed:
**3:37**
